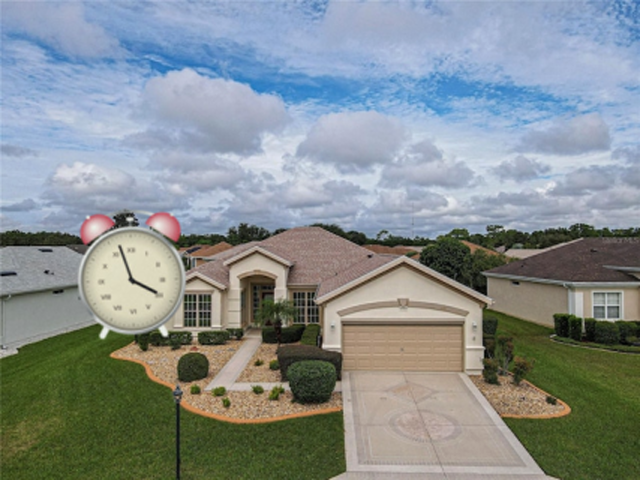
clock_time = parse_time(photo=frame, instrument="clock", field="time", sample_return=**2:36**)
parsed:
**3:57**
